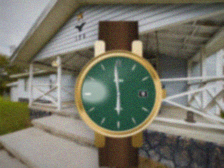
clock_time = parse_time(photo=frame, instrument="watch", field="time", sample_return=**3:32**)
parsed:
**5:59**
